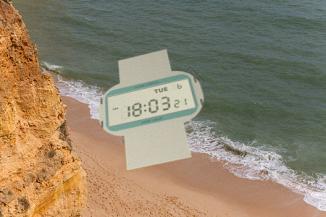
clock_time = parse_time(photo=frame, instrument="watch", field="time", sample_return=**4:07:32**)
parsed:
**18:03:21**
